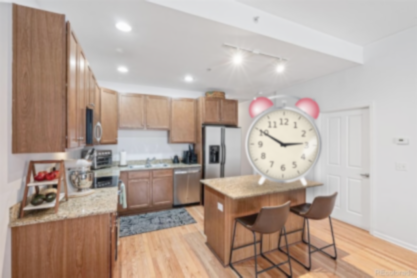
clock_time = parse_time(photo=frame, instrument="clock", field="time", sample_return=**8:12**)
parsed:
**2:50**
